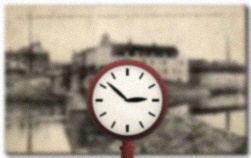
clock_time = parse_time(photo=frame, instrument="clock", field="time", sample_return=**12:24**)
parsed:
**2:52**
